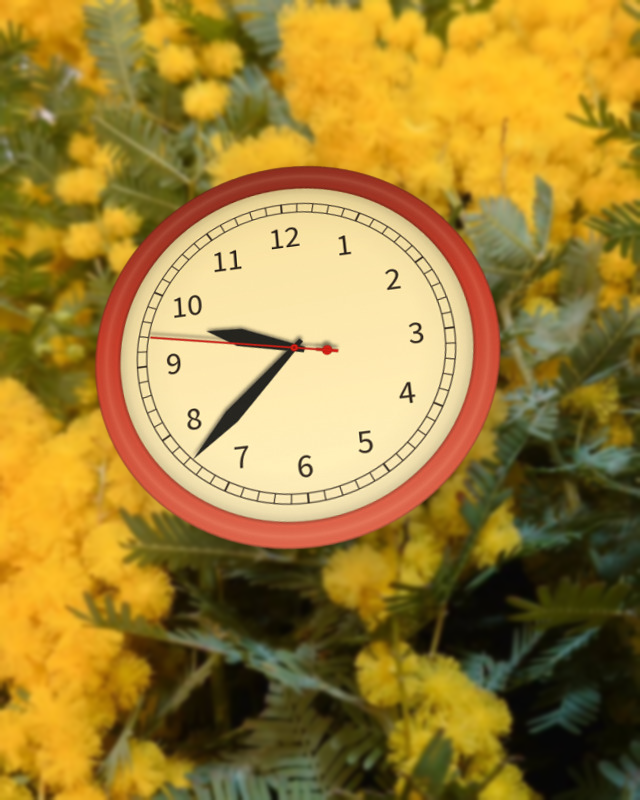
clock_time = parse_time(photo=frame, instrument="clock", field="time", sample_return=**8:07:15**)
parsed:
**9:37:47**
